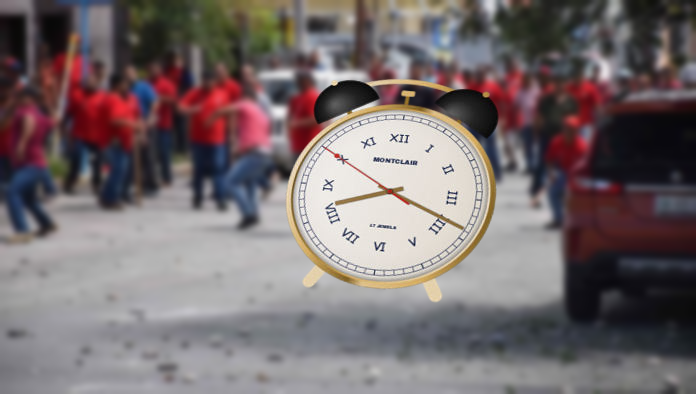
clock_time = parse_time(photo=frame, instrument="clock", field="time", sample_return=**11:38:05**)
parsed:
**8:18:50**
